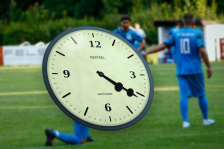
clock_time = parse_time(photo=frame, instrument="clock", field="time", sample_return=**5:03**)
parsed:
**4:21**
